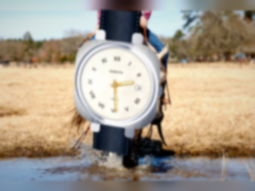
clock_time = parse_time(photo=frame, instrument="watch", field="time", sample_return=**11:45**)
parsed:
**2:29**
